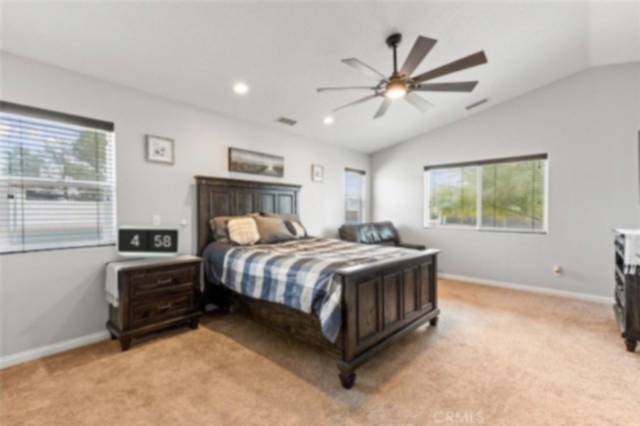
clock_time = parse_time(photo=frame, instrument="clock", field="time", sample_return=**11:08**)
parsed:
**4:58**
